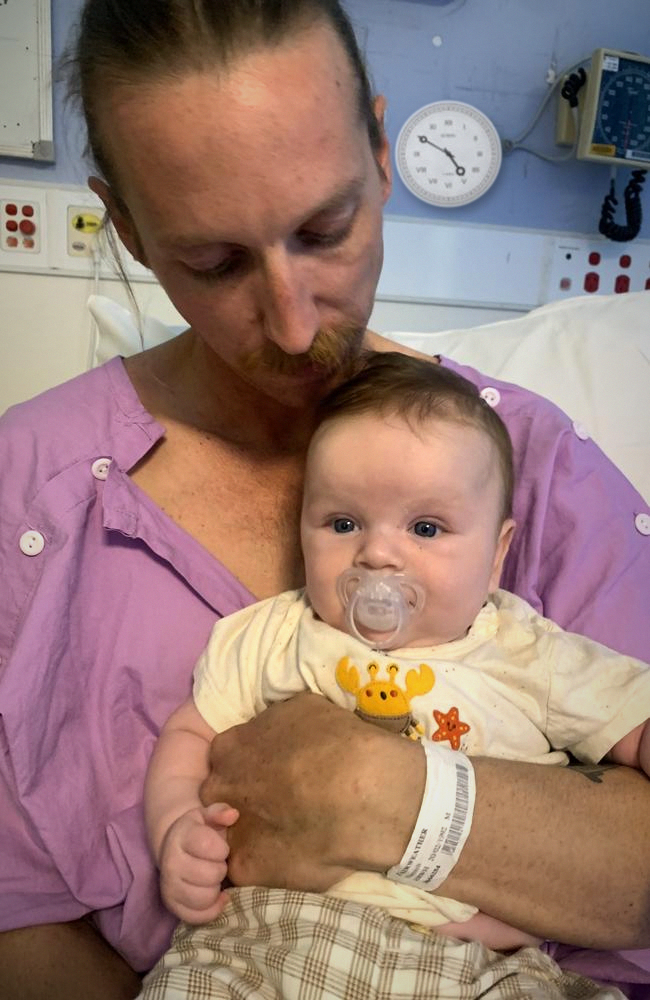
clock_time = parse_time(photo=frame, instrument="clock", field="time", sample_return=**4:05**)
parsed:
**4:50**
